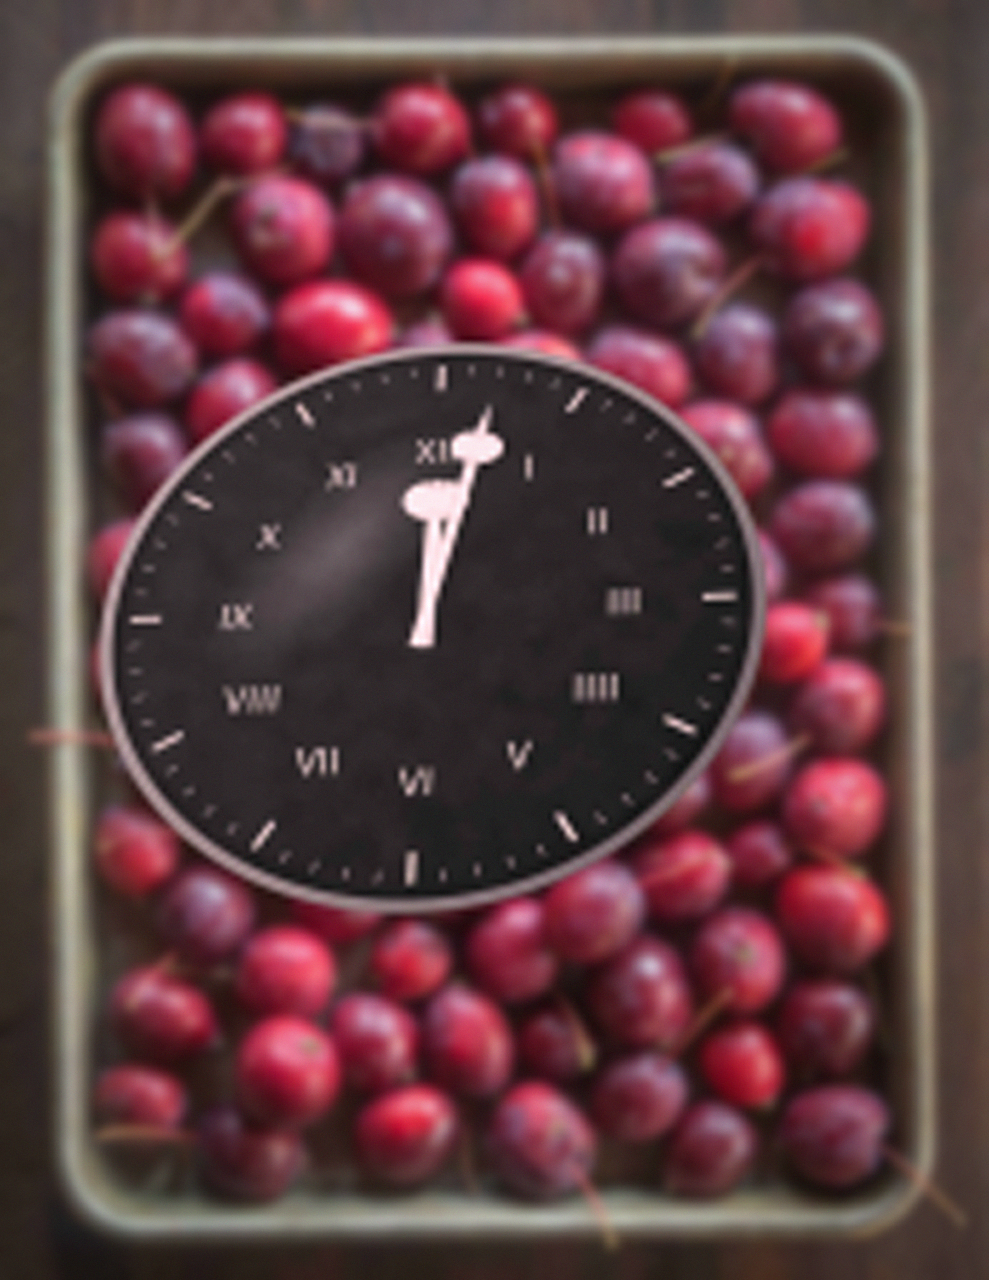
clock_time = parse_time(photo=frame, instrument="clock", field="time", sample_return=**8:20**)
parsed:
**12:02**
